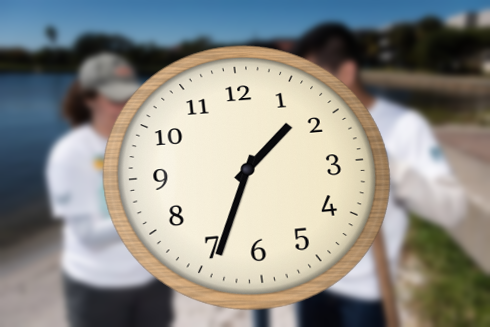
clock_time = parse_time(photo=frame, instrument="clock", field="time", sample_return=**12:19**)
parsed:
**1:34**
